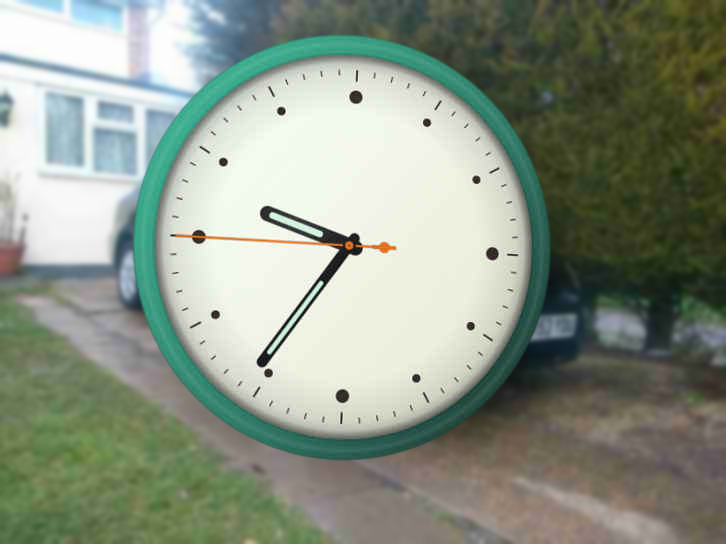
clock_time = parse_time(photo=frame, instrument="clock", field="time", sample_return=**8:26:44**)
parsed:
**9:35:45**
